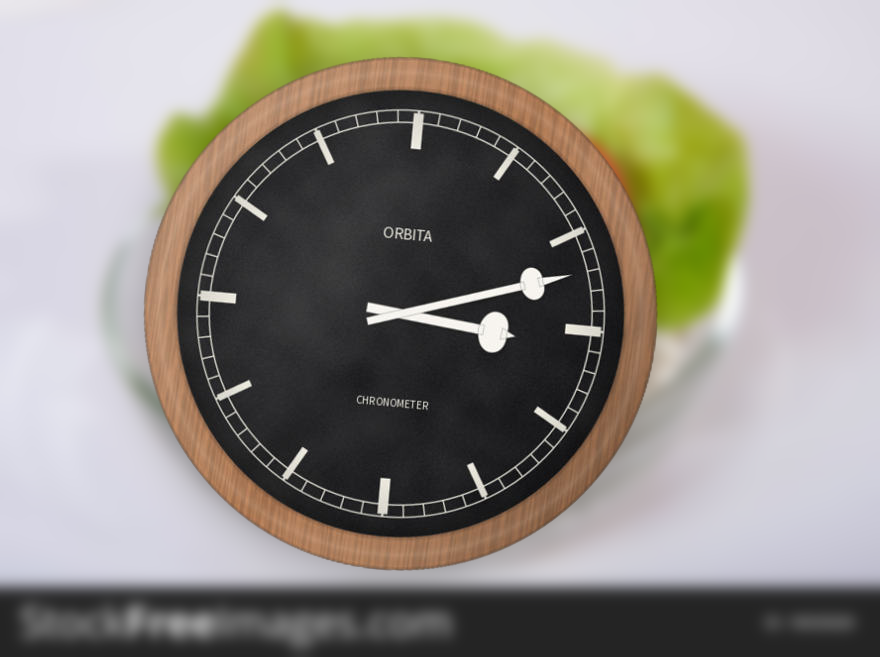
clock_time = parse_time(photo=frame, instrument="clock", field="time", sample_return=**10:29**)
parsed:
**3:12**
